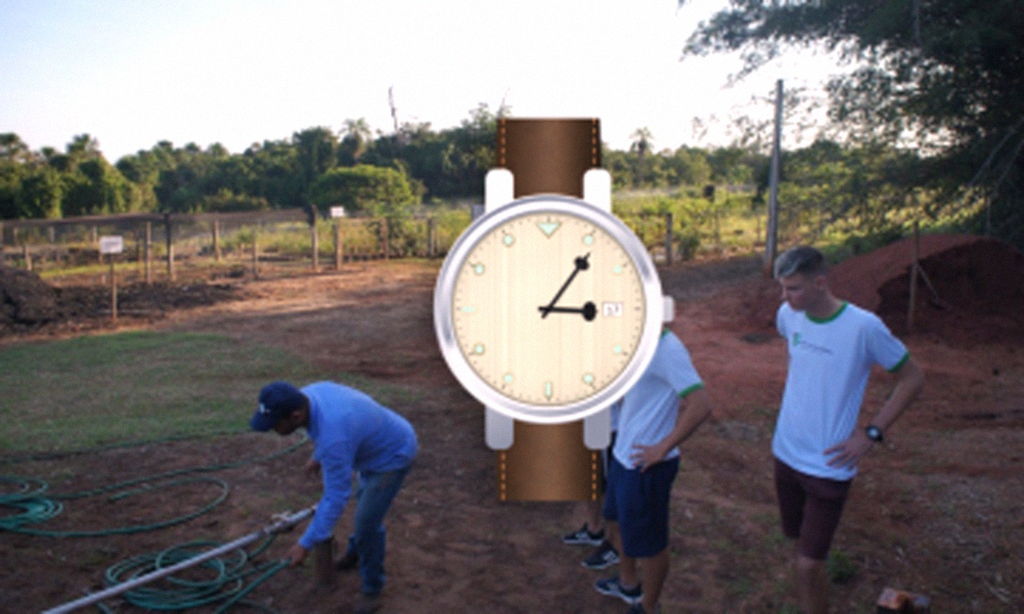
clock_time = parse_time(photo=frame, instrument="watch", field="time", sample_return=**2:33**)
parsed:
**3:06**
